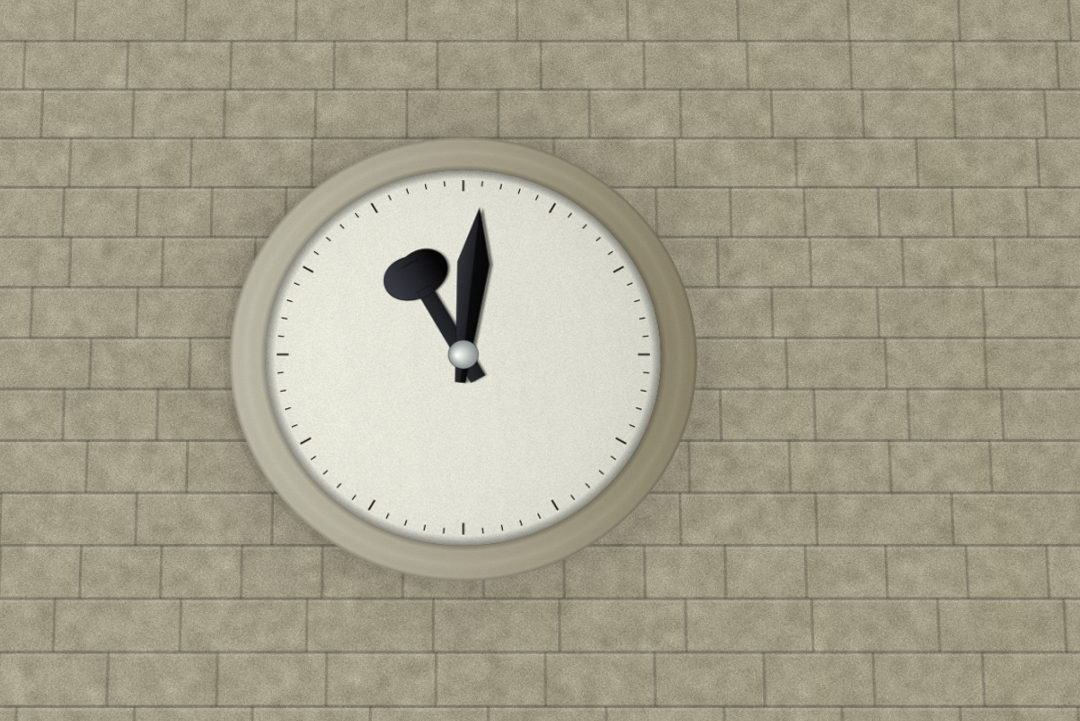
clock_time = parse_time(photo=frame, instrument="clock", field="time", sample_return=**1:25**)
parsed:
**11:01**
